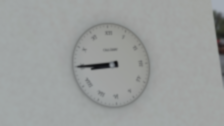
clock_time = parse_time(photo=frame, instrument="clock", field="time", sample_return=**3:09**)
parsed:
**8:45**
